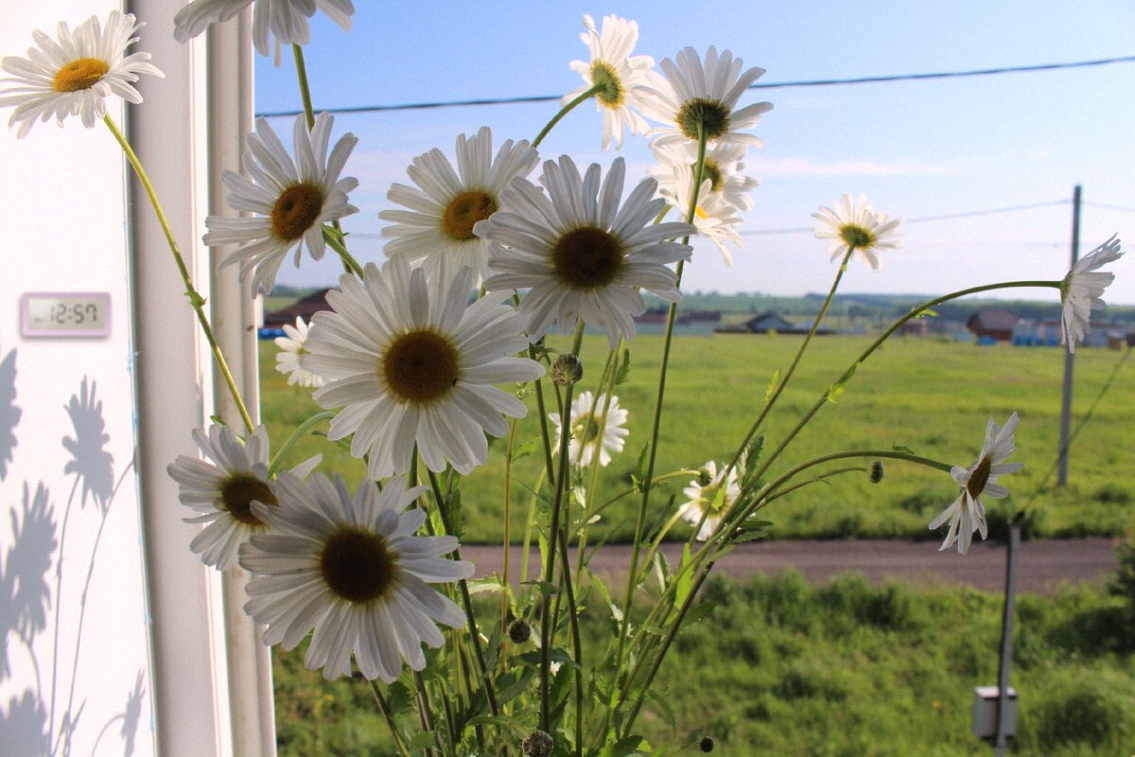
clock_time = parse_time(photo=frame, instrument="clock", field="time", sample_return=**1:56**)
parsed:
**12:57**
